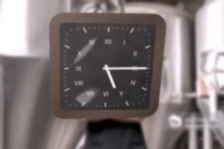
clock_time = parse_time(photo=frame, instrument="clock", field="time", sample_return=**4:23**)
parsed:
**5:15**
